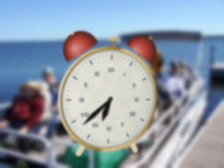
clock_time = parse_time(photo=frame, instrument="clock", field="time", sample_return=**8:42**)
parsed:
**6:38**
